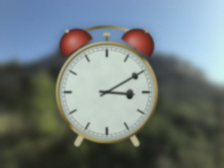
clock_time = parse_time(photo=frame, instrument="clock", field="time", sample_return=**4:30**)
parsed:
**3:10**
